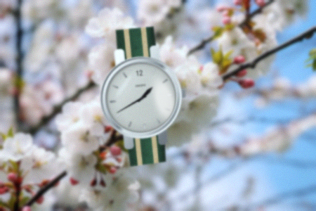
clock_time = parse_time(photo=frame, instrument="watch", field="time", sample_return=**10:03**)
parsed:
**1:41**
